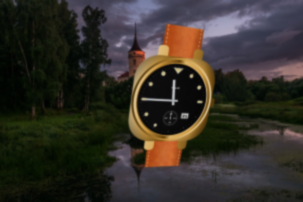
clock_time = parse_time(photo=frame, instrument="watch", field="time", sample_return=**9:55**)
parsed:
**11:45**
